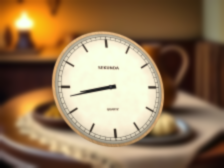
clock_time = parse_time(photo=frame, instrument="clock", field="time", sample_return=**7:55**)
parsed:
**8:43**
